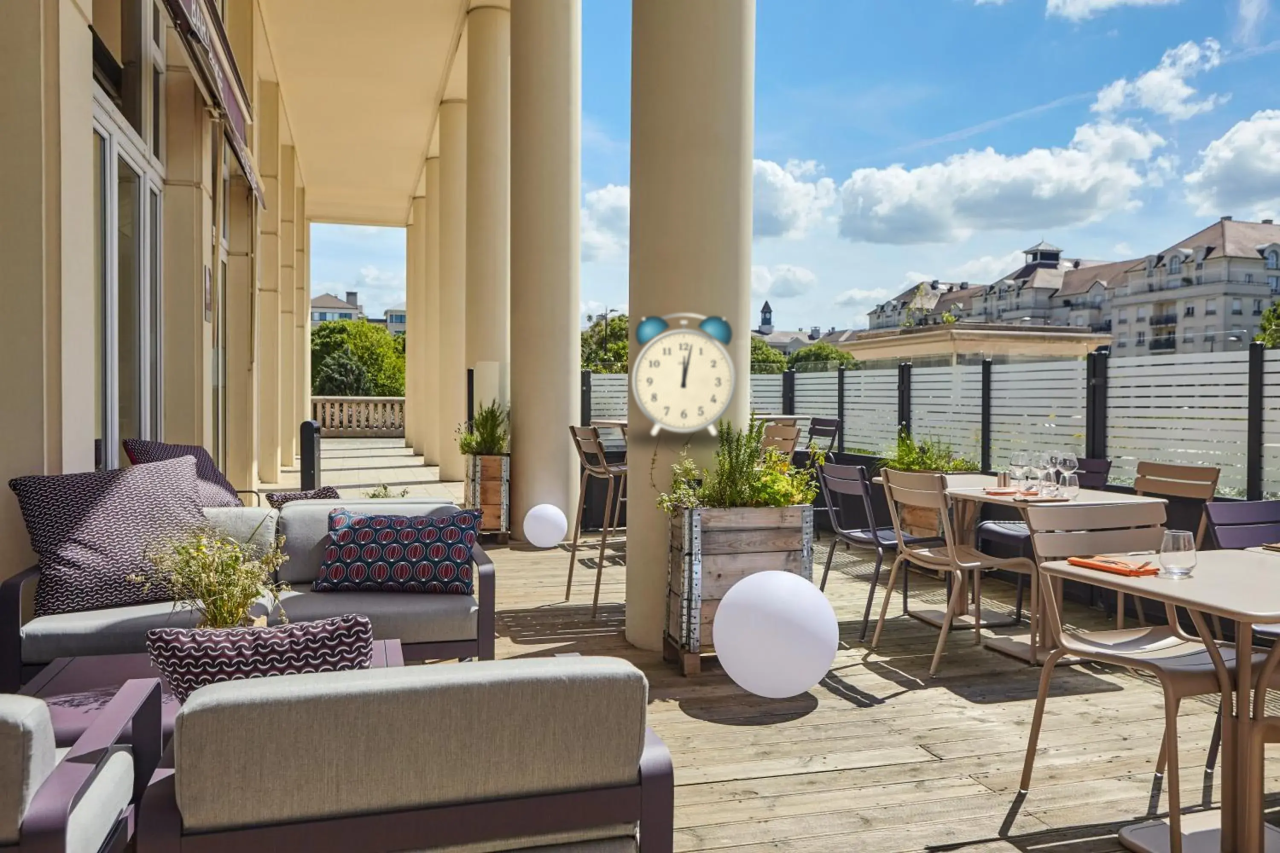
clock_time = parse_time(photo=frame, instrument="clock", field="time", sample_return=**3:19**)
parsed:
**12:02**
